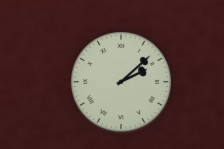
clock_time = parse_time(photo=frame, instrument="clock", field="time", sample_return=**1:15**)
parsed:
**2:08**
